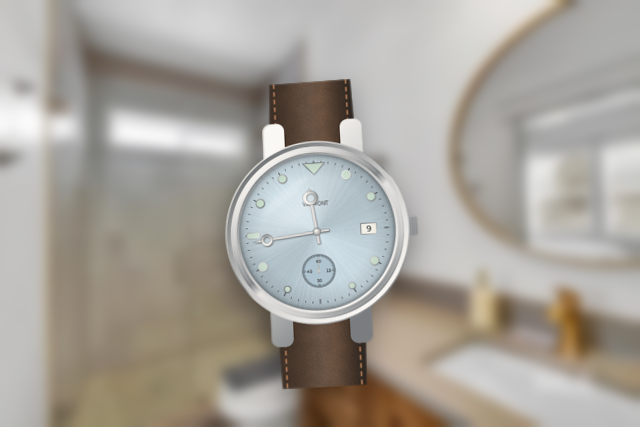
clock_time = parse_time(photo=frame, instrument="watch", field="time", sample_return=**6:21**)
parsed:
**11:44**
